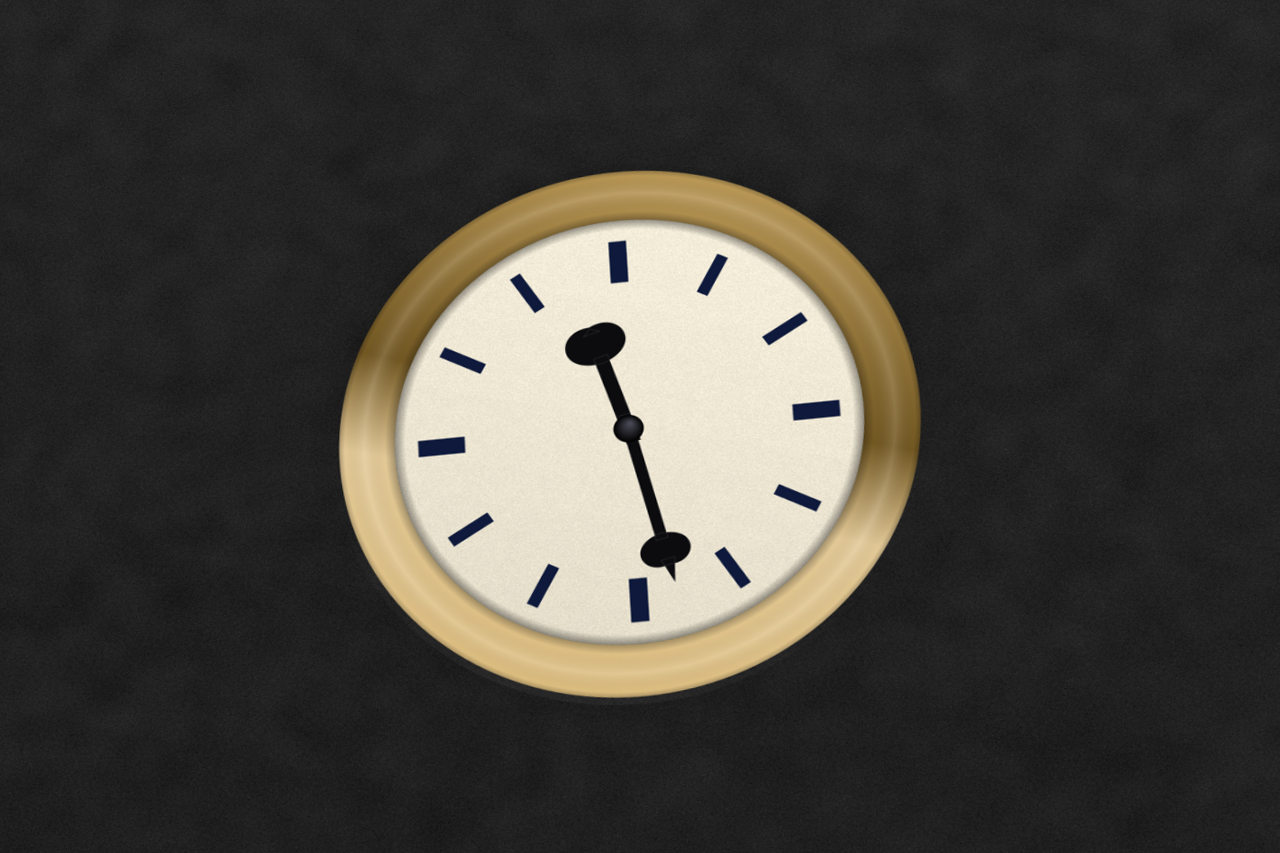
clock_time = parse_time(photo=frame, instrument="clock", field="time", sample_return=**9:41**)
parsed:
**11:28**
